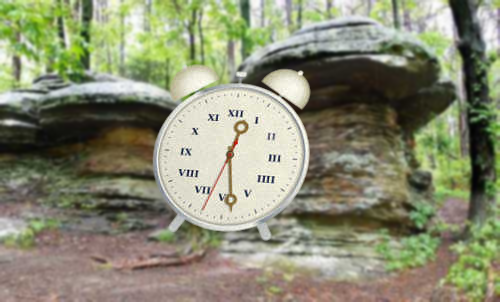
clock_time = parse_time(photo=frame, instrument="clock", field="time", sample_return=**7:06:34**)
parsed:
**12:28:33**
